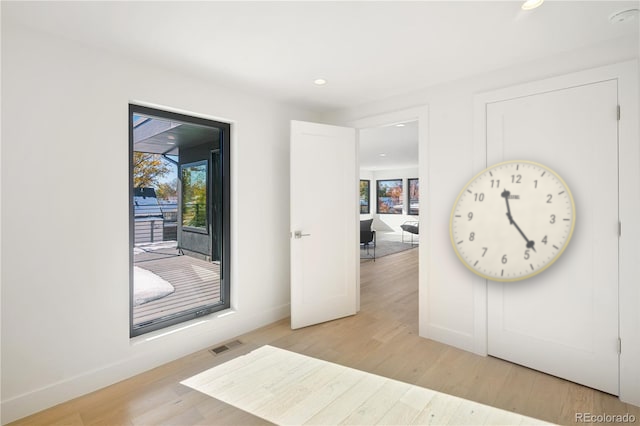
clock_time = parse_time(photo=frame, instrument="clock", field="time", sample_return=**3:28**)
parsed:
**11:23**
